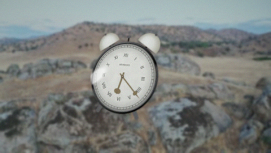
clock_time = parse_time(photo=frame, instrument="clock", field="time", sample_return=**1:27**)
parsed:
**6:22**
